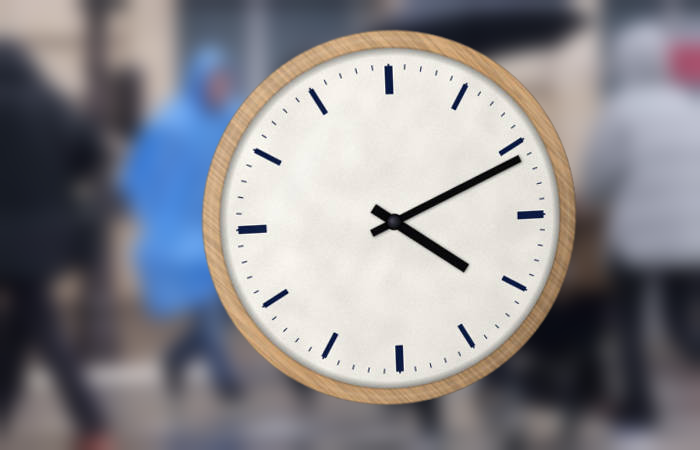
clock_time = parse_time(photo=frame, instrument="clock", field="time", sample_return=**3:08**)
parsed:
**4:11**
